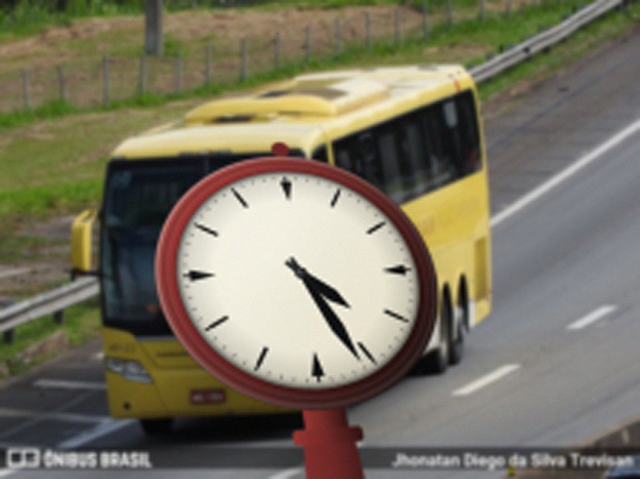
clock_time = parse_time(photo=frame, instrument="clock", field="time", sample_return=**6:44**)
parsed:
**4:26**
